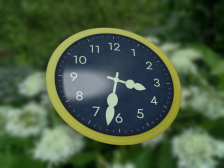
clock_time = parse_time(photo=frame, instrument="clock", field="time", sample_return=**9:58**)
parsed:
**3:32**
